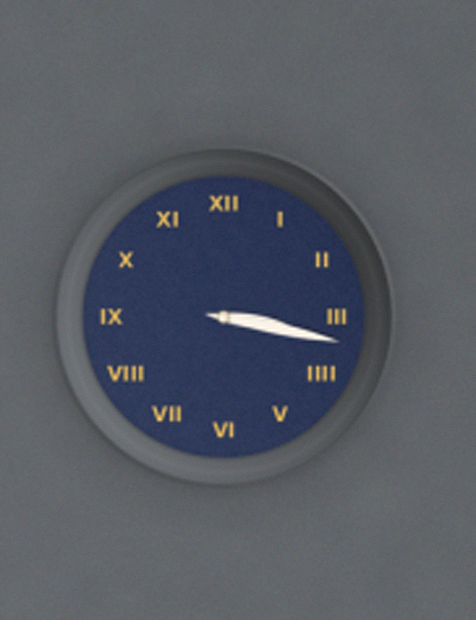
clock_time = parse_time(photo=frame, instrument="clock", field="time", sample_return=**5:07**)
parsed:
**3:17**
